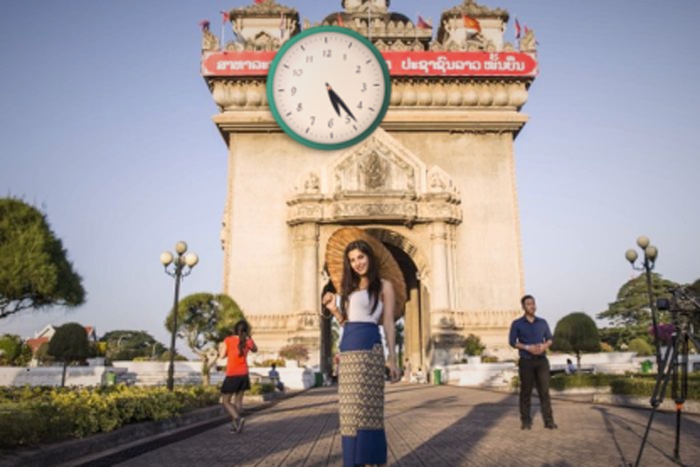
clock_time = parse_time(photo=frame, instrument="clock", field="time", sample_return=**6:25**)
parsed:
**5:24**
